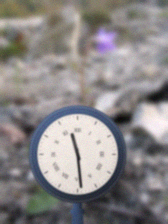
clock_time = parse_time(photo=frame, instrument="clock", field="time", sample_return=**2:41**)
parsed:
**11:29**
